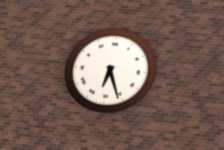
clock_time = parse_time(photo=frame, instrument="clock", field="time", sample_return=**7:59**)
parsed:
**6:26**
